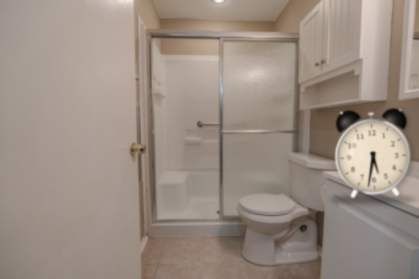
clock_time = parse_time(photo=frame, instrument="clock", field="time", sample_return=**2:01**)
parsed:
**5:32**
